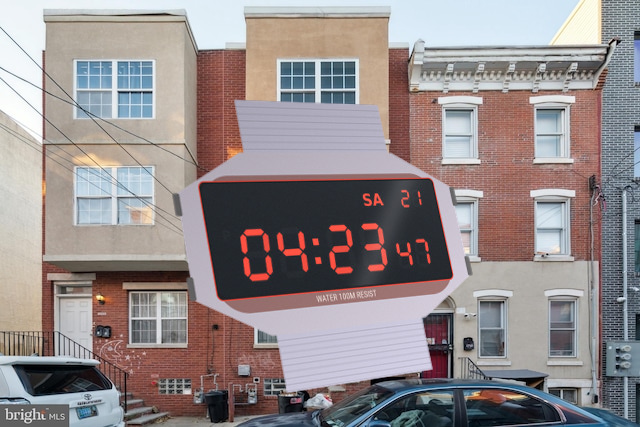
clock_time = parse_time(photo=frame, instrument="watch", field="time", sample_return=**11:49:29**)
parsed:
**4:23:47**
